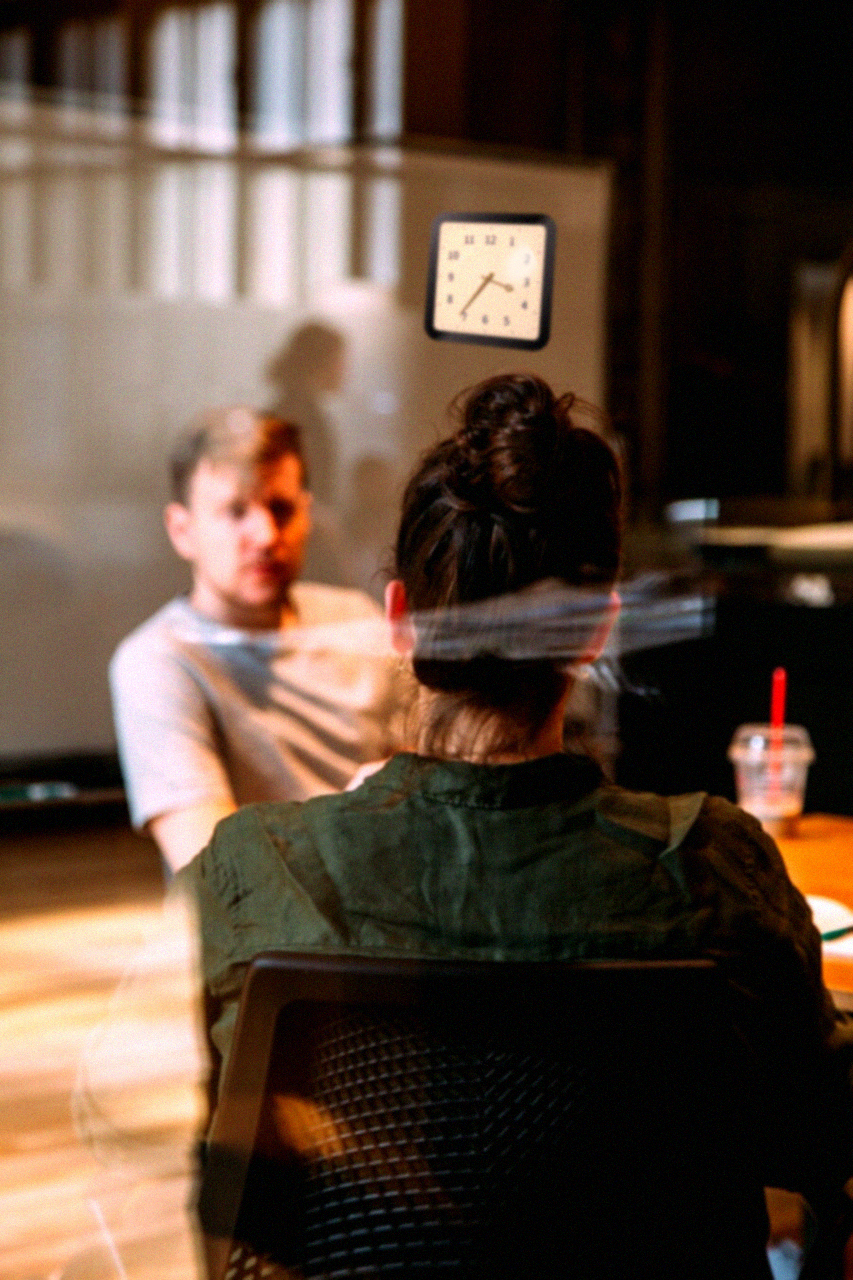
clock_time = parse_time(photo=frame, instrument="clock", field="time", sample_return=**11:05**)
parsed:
**3:36**
